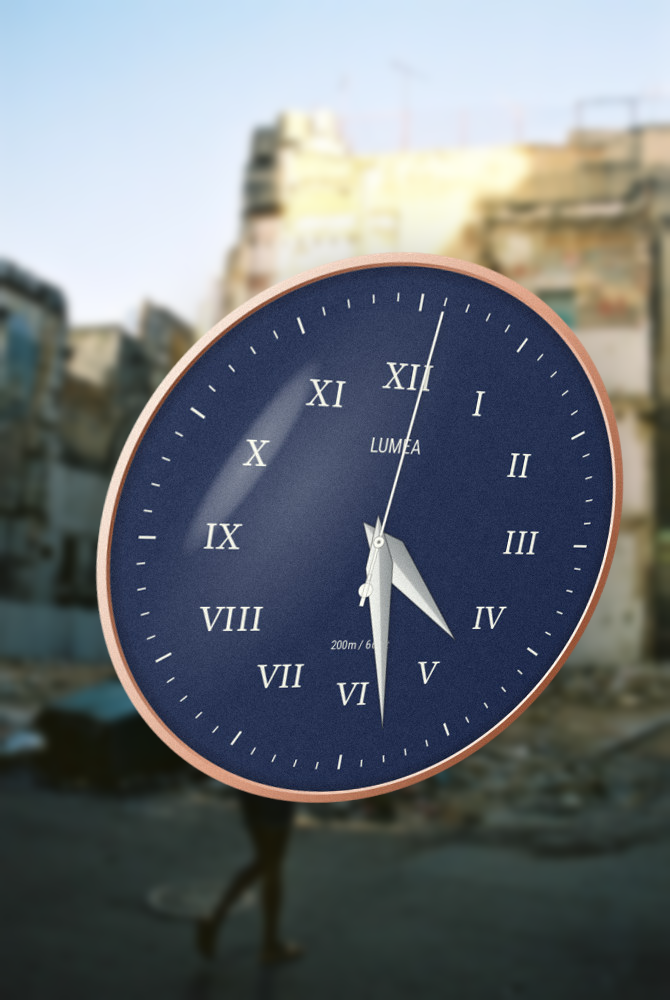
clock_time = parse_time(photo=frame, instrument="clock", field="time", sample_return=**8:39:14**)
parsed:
**4:28:01**
